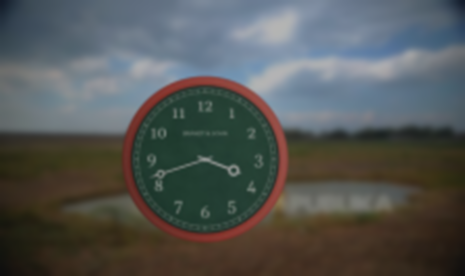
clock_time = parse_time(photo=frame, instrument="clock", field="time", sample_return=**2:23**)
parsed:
**3:42**
